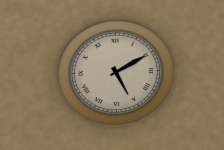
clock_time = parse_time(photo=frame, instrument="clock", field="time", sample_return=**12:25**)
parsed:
**5:10**
